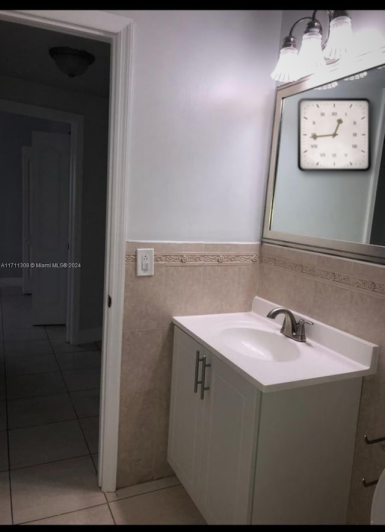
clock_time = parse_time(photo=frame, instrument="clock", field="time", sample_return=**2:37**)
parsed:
**12:44**
